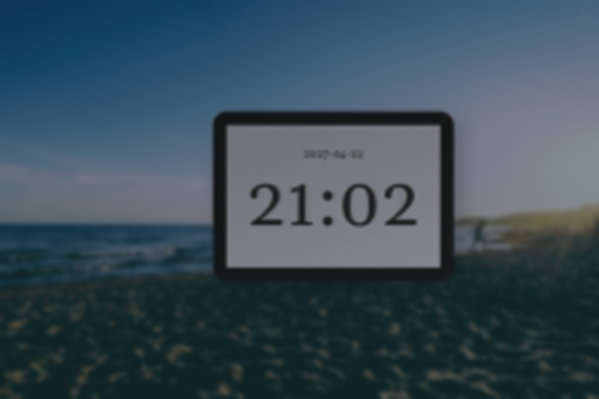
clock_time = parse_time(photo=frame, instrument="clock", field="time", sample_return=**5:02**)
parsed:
**21:02**
